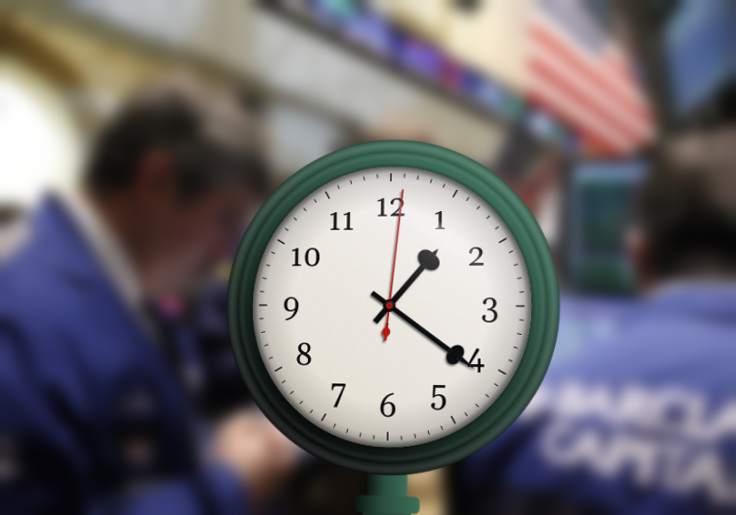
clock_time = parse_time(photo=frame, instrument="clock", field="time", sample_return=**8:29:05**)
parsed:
**1:21:01**
